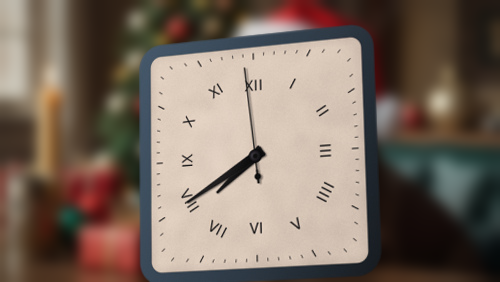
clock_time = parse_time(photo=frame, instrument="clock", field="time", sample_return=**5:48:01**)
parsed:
**7:39:59**
